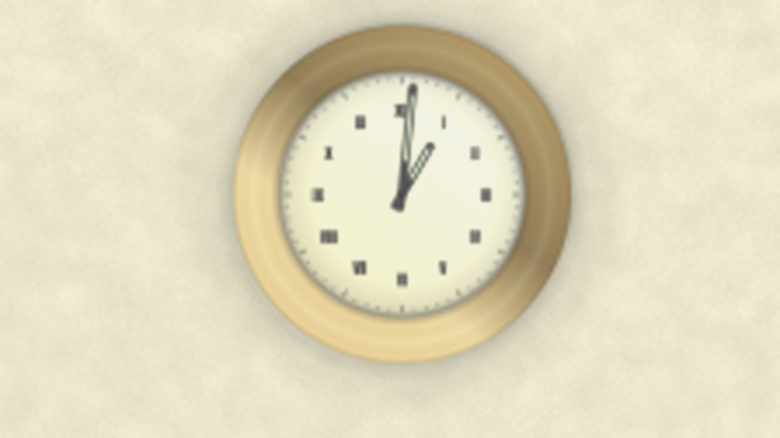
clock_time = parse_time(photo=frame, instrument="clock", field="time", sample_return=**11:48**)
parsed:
**1:01**
